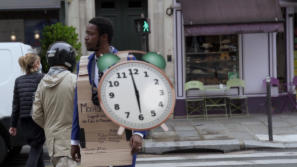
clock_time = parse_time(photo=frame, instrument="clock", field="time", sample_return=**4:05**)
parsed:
**5:59**
